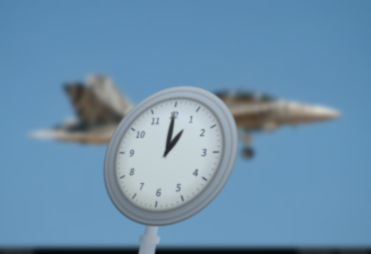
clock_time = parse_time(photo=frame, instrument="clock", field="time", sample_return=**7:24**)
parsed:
**1:00**
